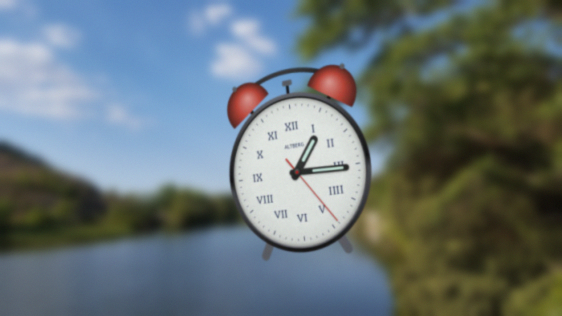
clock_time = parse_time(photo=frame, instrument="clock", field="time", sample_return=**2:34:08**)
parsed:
**1:15:24**
